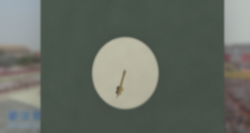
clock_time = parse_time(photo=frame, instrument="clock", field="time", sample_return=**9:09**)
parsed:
**6:33**
